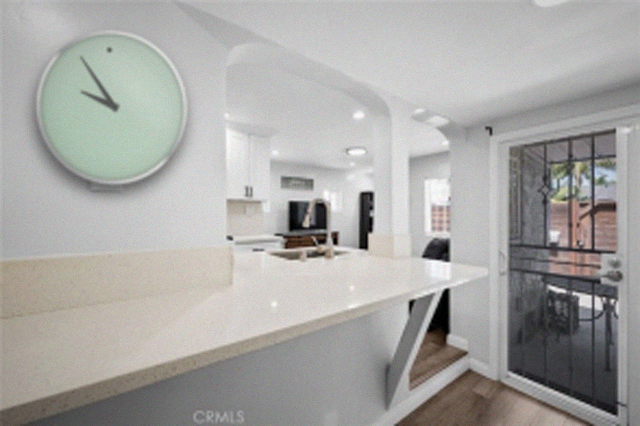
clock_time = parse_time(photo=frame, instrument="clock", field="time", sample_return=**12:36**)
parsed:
**9:55**
